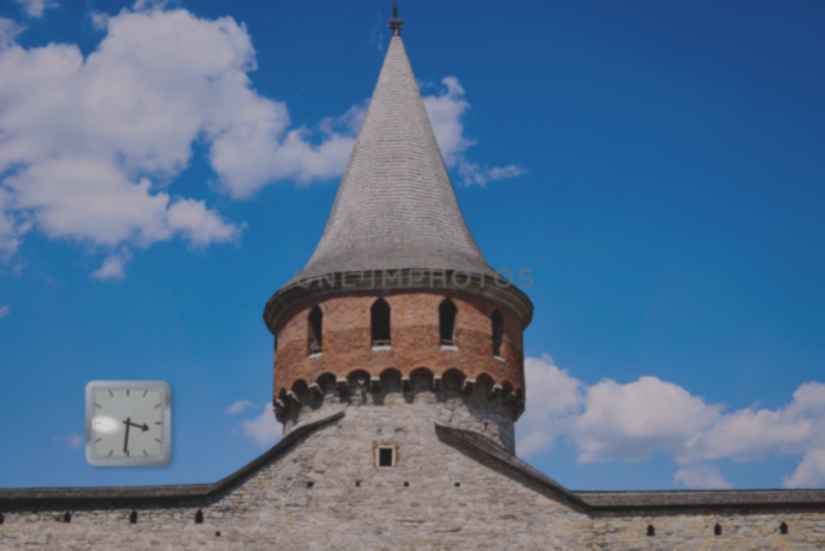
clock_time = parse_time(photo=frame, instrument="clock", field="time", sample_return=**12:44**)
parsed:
**3:31**
